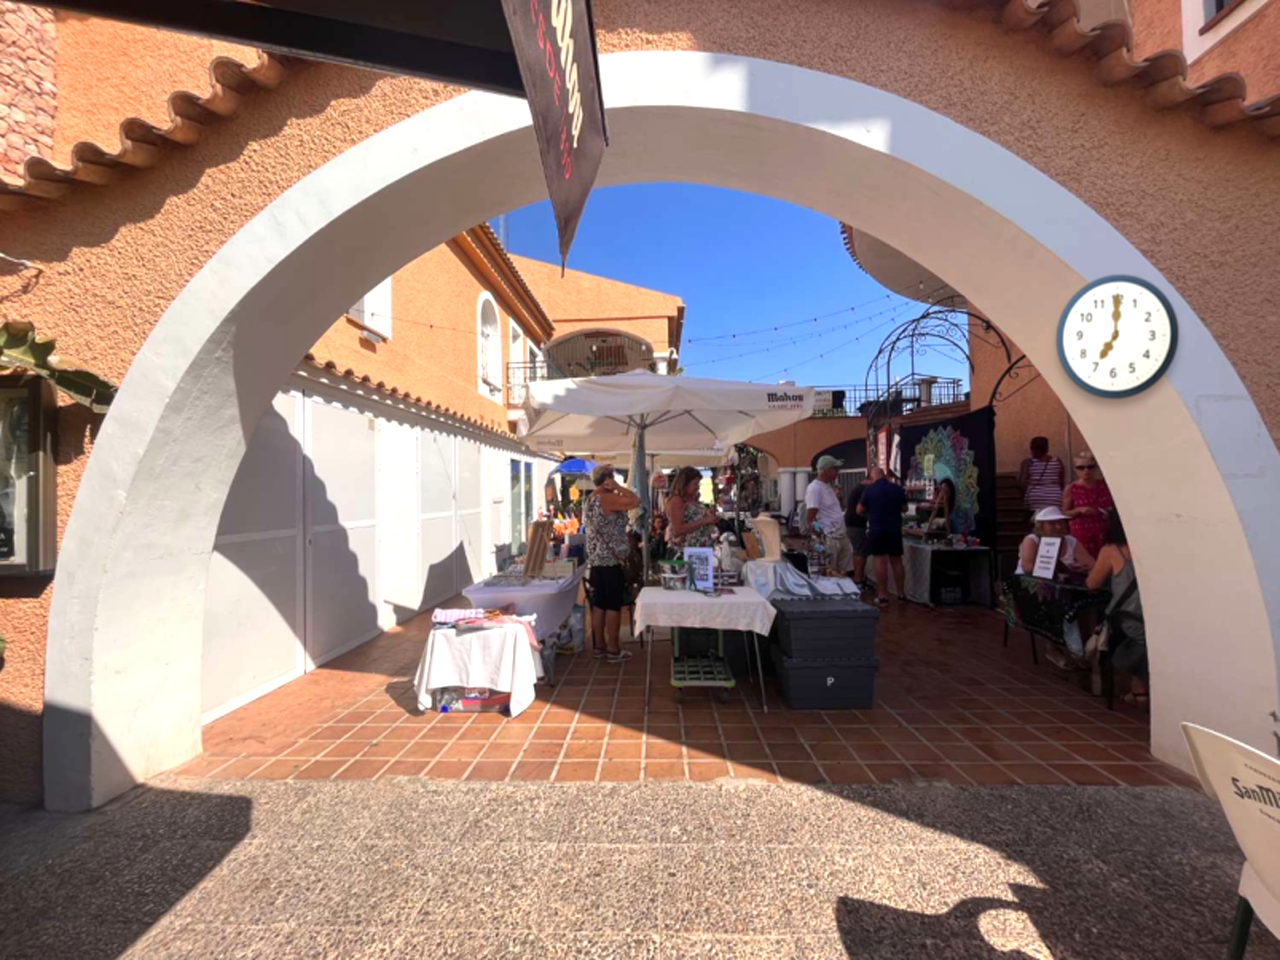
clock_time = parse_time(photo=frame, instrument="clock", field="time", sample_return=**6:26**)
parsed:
**7:00**
